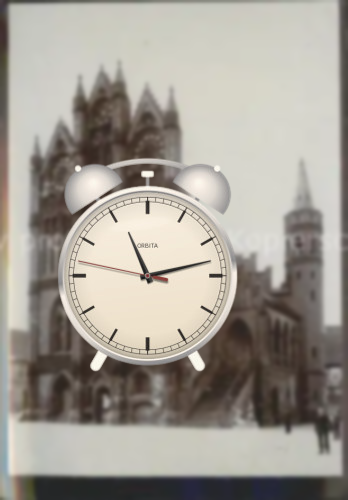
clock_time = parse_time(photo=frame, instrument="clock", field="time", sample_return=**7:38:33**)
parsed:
**11:12:47**
